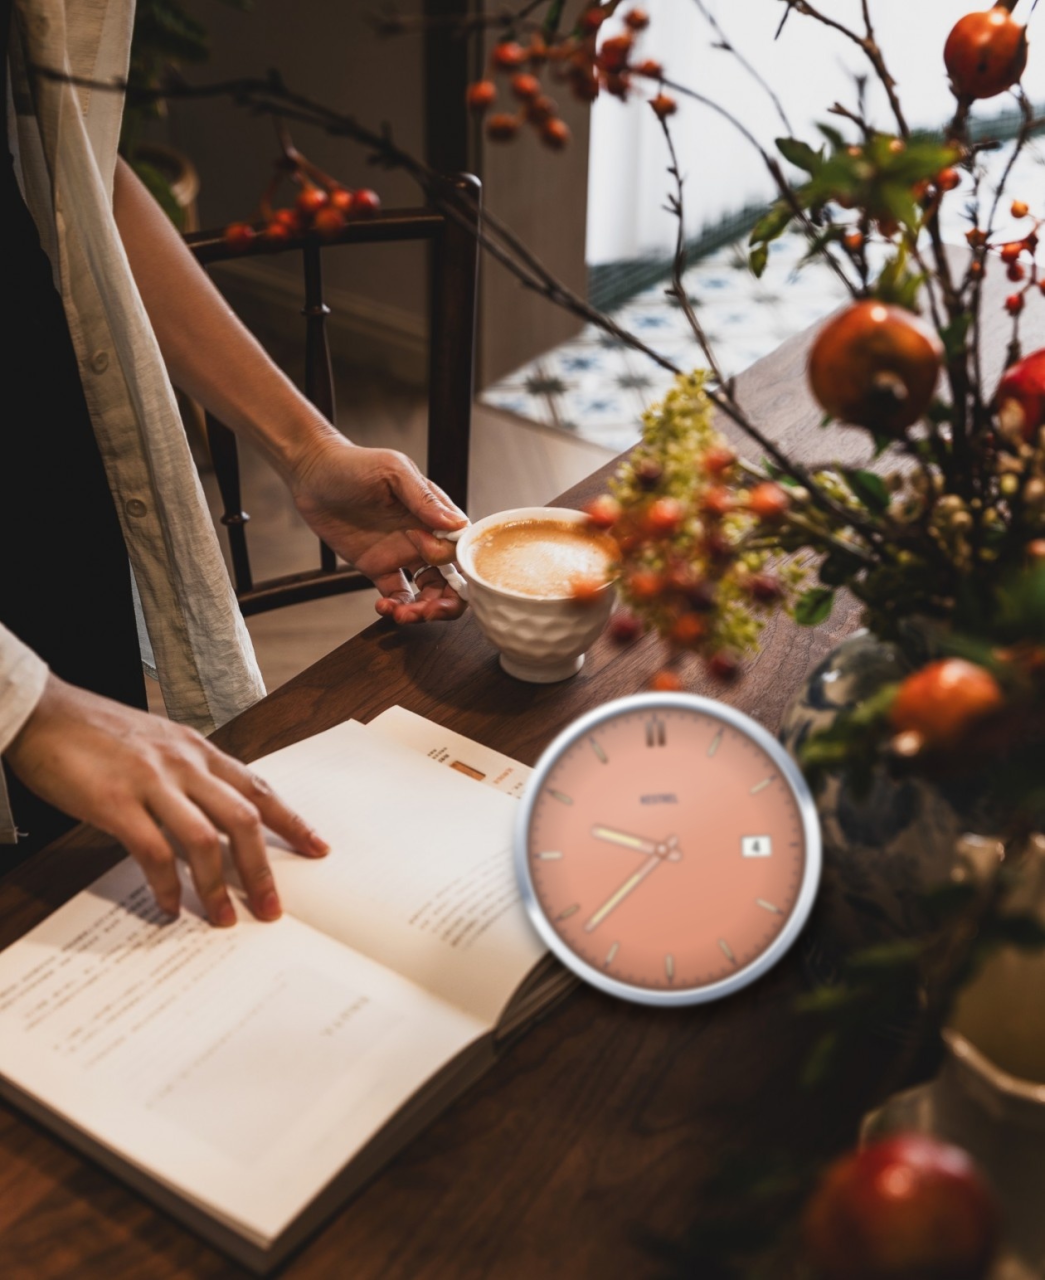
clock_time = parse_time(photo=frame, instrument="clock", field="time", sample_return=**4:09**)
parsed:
**9:38**
